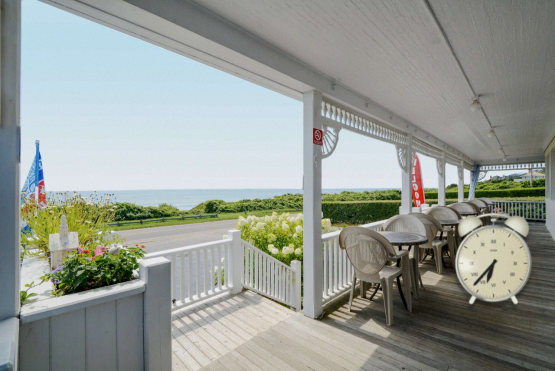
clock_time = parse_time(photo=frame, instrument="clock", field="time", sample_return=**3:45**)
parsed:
**6:37**
